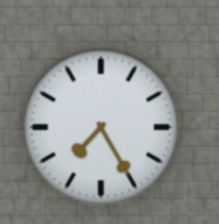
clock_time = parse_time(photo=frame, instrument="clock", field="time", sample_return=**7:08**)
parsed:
**7:25**
